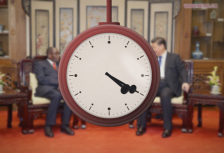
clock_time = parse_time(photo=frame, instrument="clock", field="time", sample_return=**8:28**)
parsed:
**4:20**
